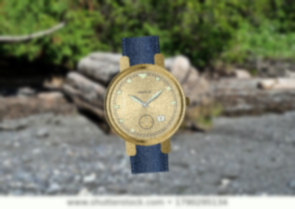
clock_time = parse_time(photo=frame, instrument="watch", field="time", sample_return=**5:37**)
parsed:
**10:09**
